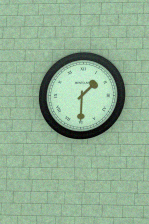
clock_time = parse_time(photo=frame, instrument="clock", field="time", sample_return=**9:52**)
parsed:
**1:30**
